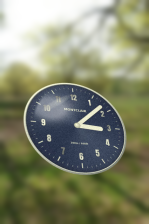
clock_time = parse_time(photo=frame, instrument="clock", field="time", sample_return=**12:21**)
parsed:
**3:08**
